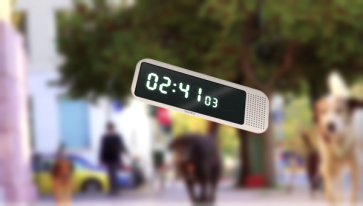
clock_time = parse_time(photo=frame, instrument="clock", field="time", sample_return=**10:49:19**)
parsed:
**2:41:03**
